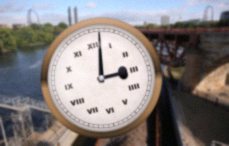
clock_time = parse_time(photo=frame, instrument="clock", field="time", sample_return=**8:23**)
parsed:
**3:02**
